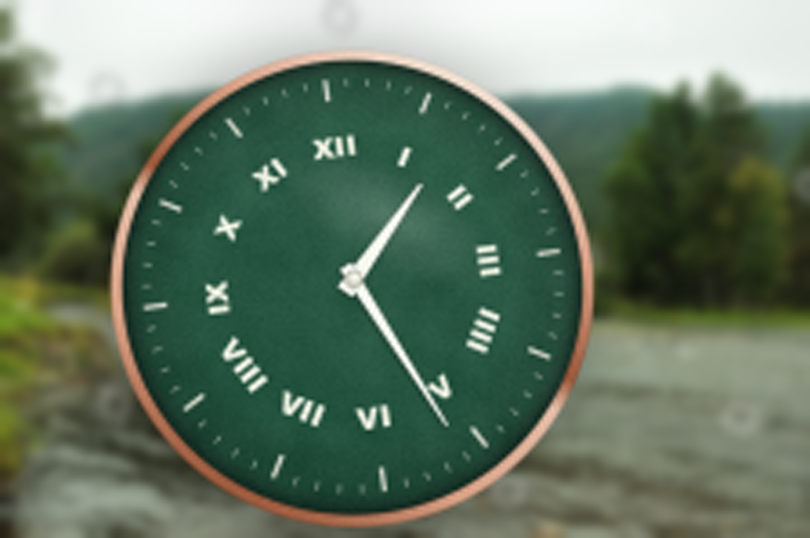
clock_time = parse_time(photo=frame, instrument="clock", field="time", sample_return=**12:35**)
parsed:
**1:26**
